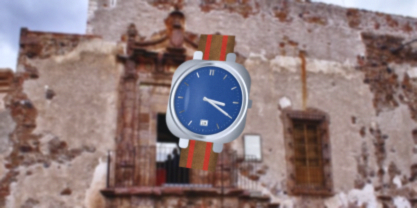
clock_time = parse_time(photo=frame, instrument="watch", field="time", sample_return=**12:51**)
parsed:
**3:20**
